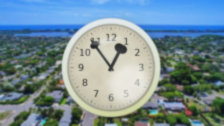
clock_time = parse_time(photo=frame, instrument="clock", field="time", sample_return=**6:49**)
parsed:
**12:54**
